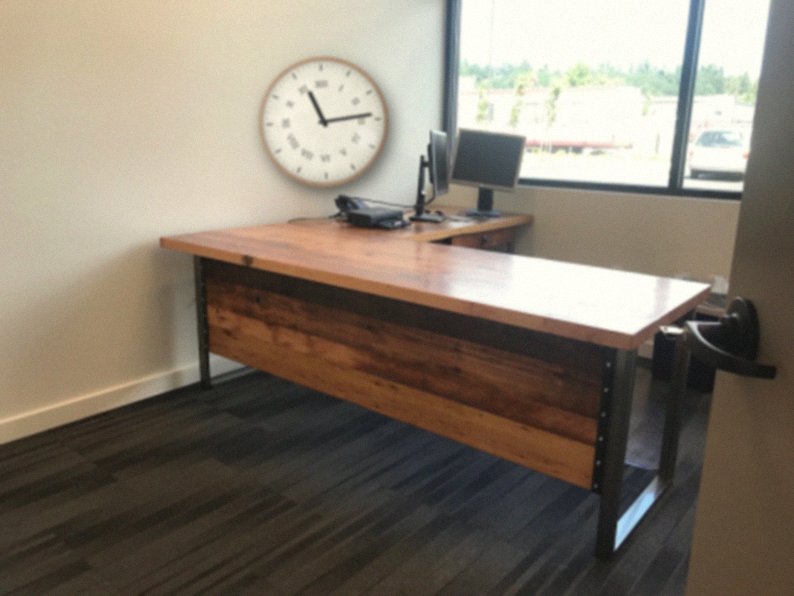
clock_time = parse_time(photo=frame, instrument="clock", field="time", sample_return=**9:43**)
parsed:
**11:14**
